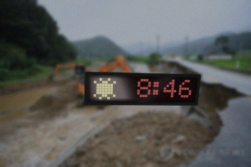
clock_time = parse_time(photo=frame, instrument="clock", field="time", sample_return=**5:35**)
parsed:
**8:46**
